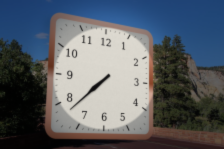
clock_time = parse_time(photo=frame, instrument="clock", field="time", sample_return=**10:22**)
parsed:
**7:38**
